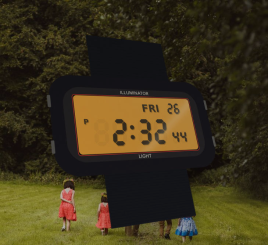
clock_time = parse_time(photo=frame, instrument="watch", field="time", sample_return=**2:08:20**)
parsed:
**2:32:44**
